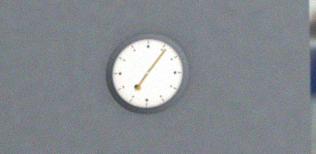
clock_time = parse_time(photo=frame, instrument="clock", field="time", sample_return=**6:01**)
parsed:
**7:06**
